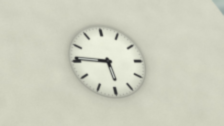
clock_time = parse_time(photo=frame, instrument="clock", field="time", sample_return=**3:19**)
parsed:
**5:46**
